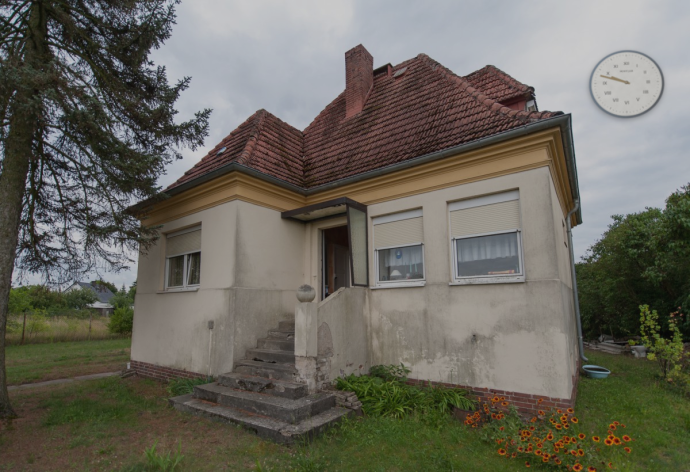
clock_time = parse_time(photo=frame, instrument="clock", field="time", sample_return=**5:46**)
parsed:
**9:48**
